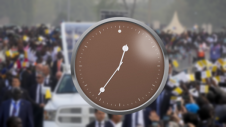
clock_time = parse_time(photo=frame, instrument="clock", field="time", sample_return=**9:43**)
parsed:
**12:36**
